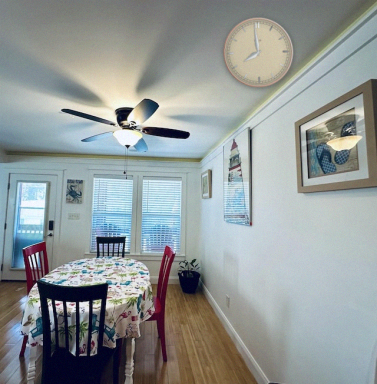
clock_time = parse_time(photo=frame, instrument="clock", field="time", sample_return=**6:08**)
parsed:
**7:59**
